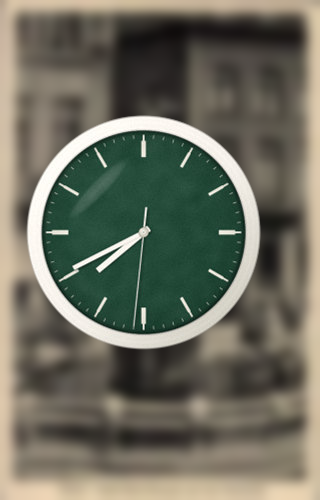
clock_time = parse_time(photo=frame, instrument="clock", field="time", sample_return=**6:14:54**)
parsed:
**7:40:31**
